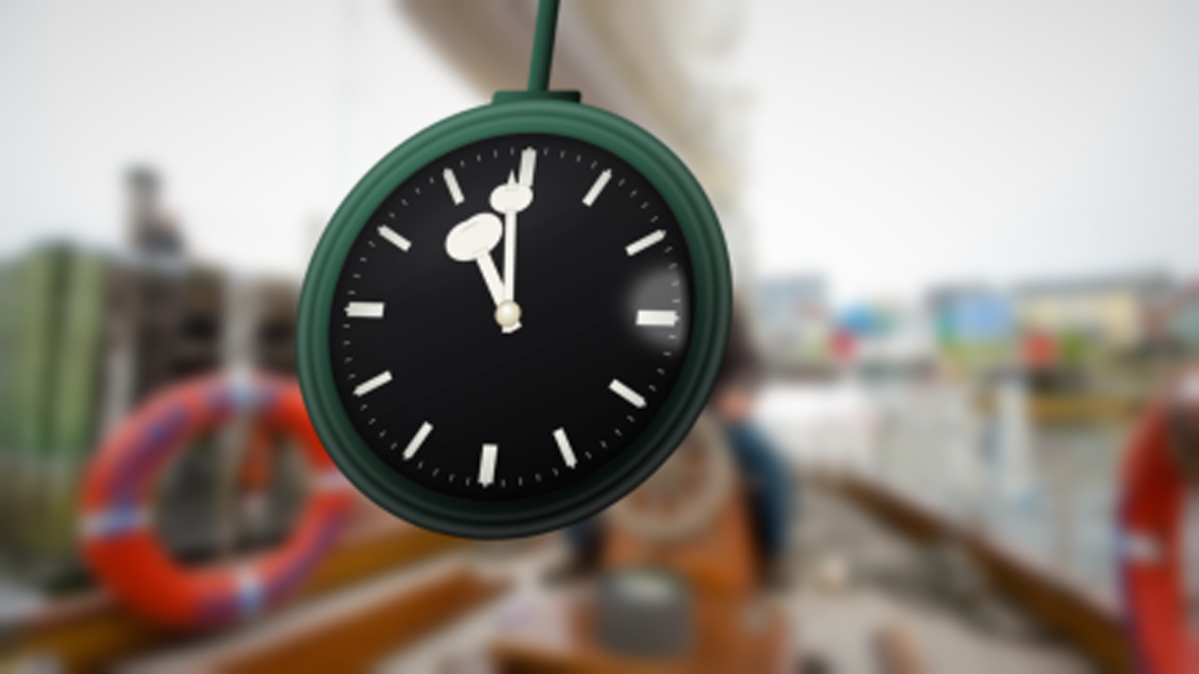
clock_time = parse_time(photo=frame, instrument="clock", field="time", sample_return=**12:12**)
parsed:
**10:59**
